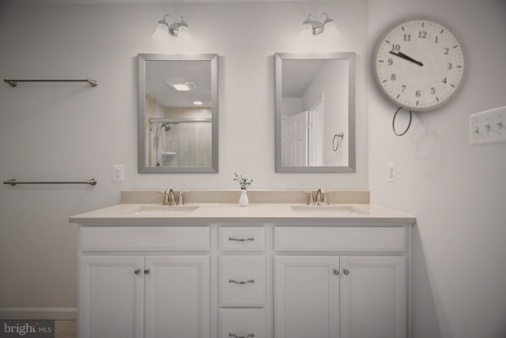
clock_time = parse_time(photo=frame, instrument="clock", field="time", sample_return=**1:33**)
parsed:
**9:48**
